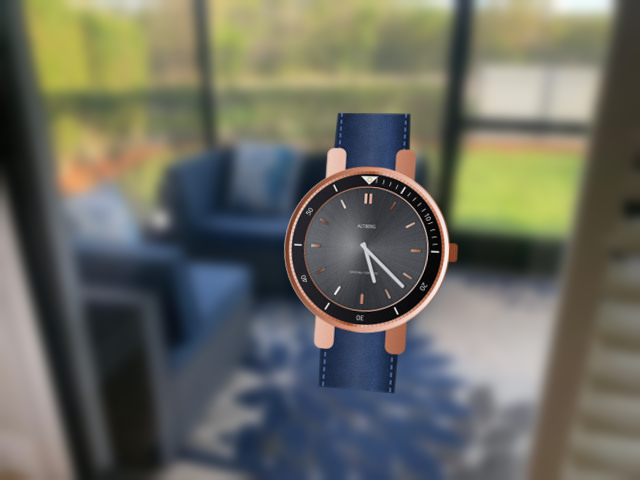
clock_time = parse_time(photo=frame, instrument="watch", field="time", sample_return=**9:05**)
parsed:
**5:22**
